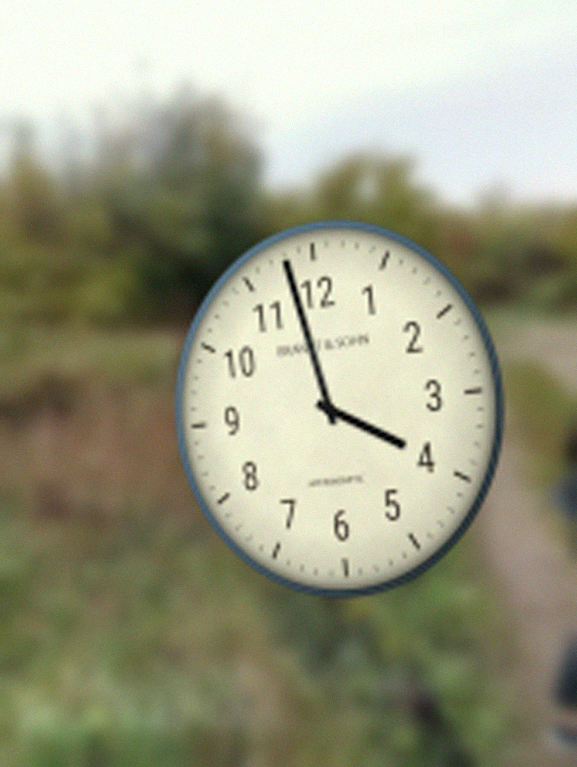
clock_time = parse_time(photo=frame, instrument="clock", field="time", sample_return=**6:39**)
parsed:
**3:58**
